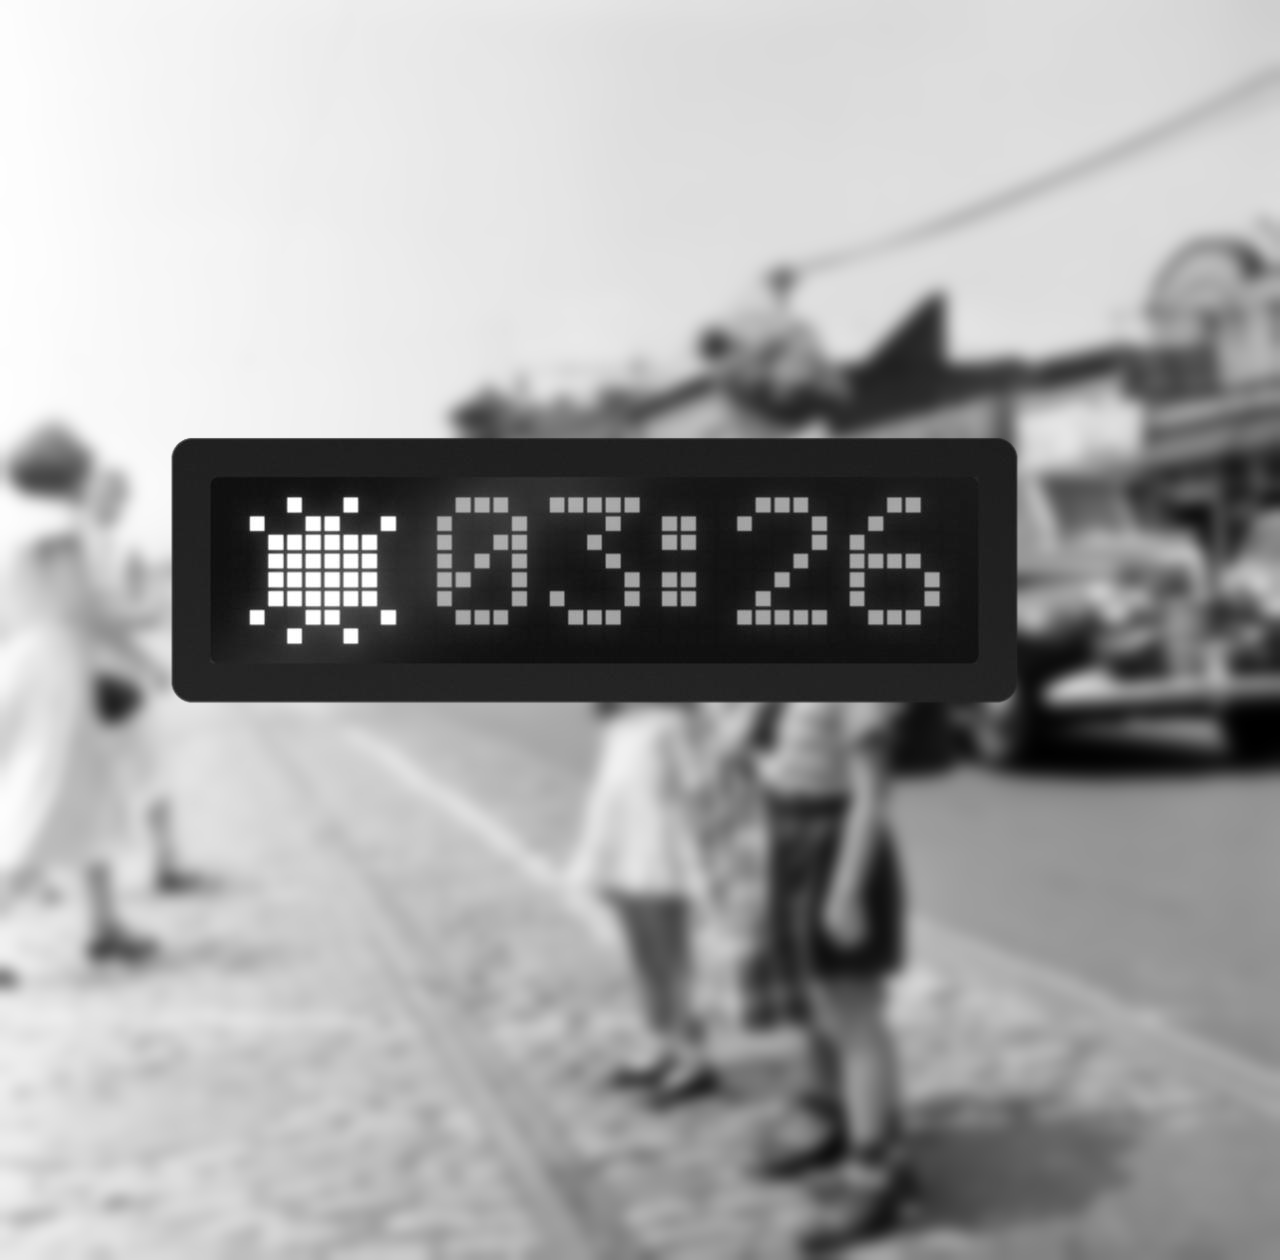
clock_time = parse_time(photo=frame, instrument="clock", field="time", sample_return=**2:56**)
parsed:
**3:26**
